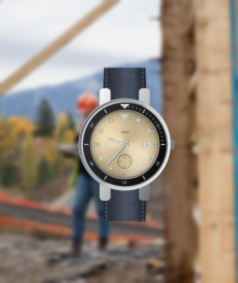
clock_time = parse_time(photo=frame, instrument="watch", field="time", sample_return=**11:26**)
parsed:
**9:37**
